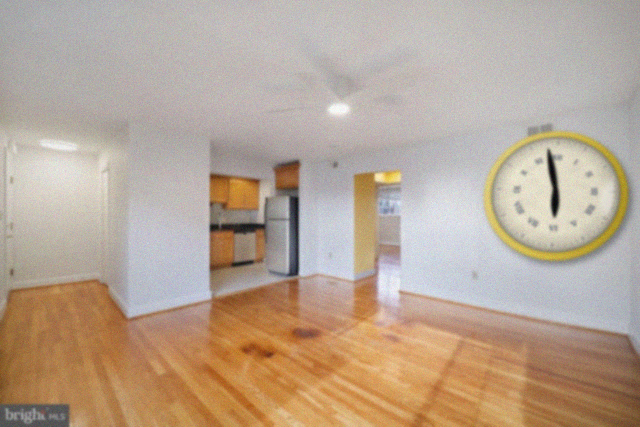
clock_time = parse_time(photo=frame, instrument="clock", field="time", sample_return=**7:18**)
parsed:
**5:58**
